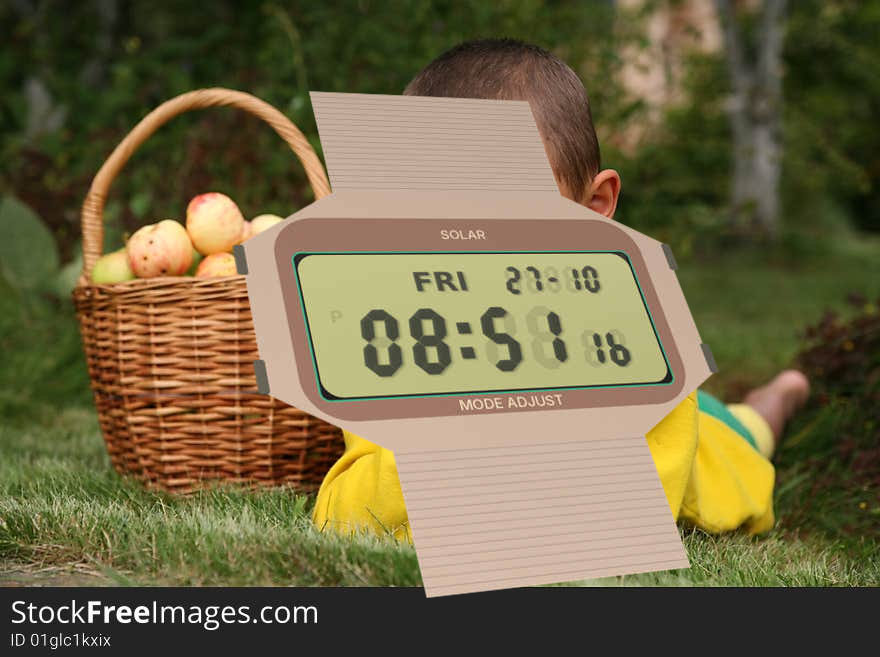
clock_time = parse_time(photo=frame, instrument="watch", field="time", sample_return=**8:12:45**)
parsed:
**8:51:16**
